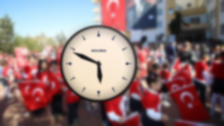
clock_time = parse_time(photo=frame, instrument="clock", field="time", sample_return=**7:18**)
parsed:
**5:49**
